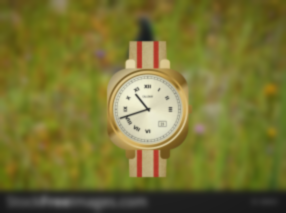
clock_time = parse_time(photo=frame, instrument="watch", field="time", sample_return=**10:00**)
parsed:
**10:42**
